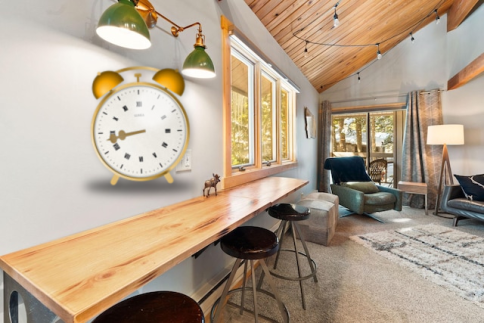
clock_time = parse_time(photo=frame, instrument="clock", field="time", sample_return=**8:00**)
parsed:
**8:43**
